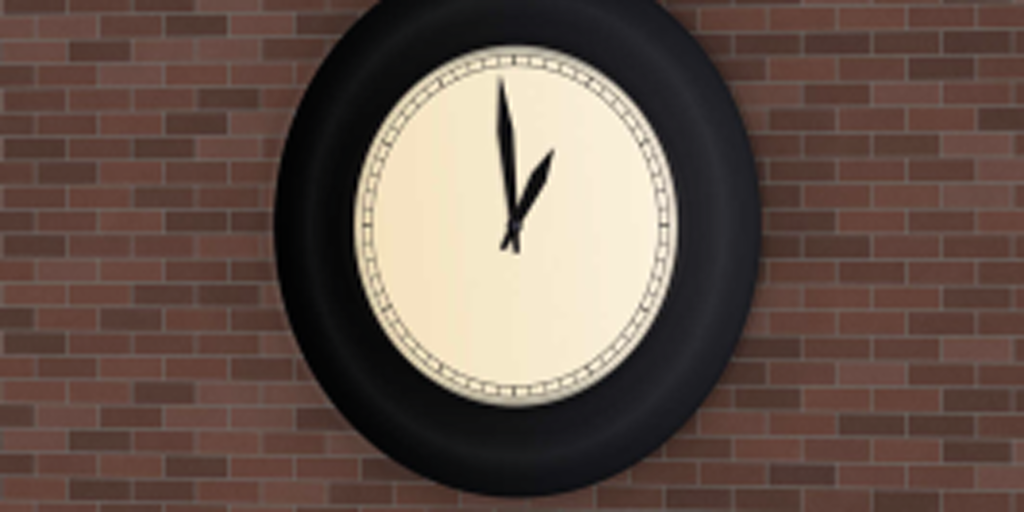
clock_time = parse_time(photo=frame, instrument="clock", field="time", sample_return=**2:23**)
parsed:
**12:59**
